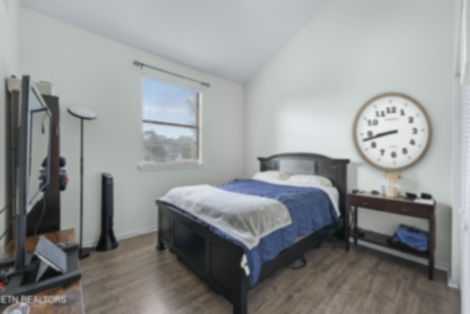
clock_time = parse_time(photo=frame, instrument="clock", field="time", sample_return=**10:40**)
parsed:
**8:43**
